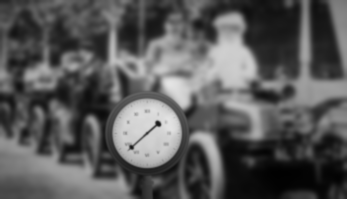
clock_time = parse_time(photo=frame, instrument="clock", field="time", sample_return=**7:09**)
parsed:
**1:38**
